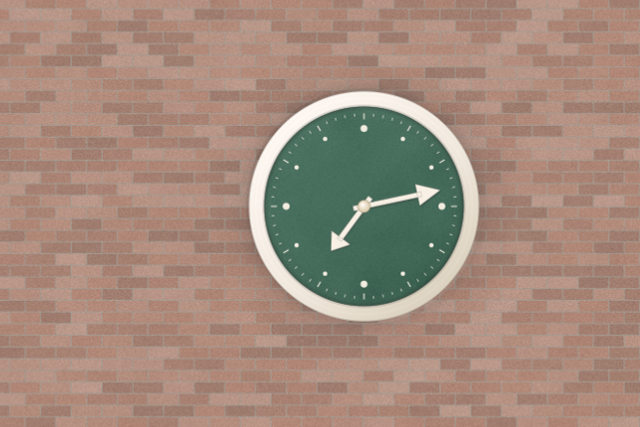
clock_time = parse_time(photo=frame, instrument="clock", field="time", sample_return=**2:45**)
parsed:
**7:13**
